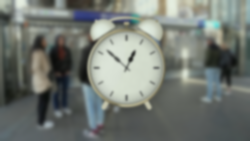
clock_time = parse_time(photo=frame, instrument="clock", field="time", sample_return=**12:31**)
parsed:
**12:52**
